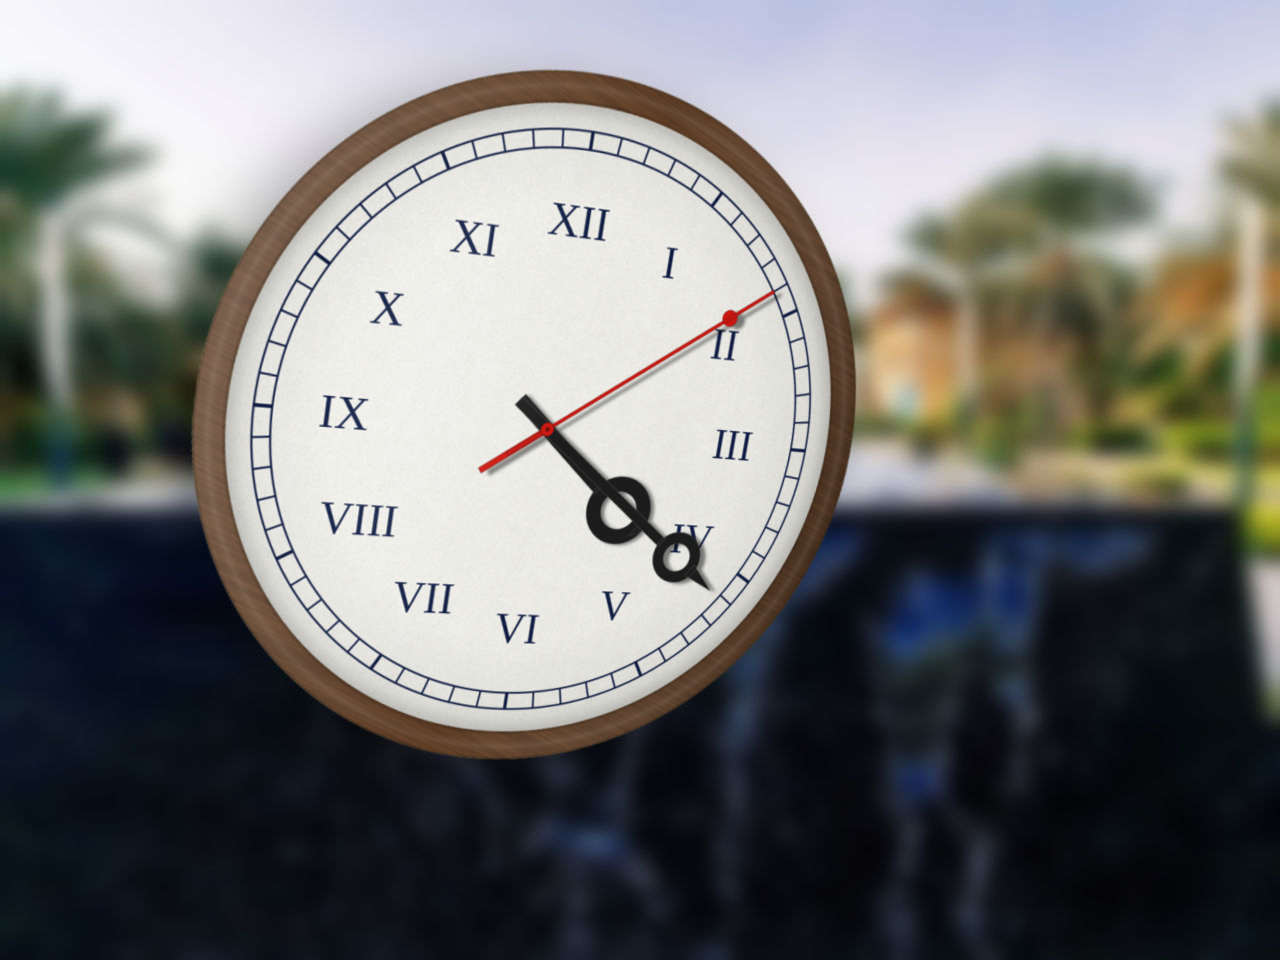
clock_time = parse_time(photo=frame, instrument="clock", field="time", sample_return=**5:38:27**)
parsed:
**4:21:09**
